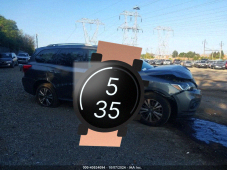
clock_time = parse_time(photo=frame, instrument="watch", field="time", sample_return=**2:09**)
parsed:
**5:35**
